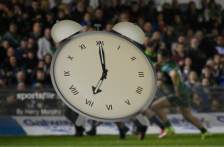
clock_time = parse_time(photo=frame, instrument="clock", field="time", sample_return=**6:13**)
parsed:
**7:00**
